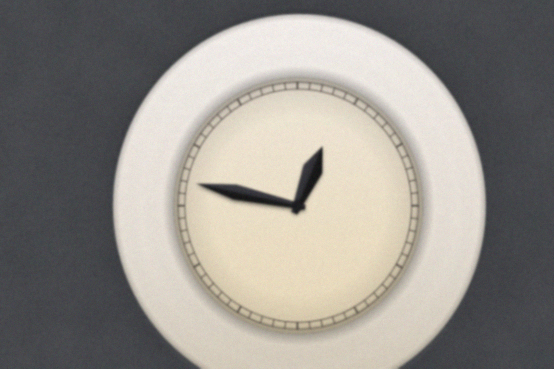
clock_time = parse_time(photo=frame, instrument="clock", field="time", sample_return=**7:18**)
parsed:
**12:47**
